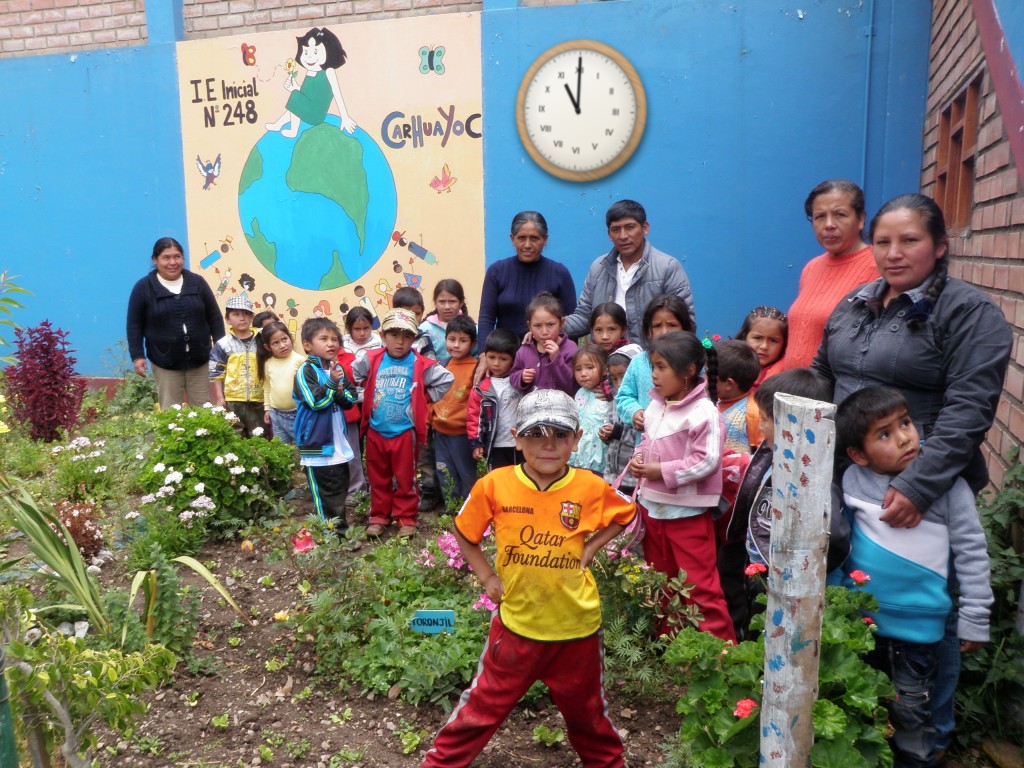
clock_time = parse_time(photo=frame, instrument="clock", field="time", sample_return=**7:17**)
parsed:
**11:00**
